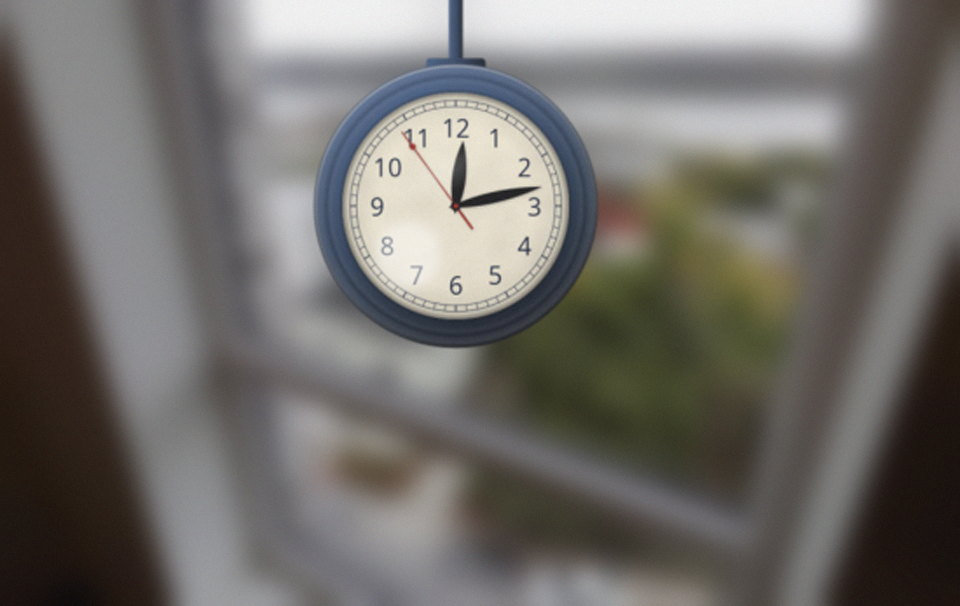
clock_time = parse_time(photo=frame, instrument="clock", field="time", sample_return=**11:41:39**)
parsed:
**12:12:54**
